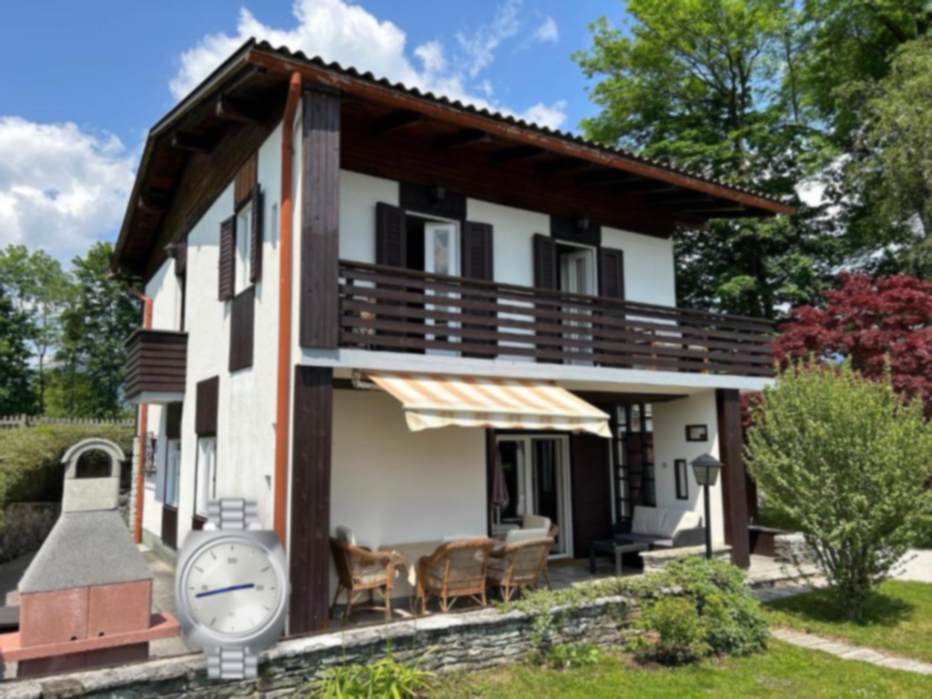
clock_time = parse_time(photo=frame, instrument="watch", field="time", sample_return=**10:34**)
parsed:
**2:43**
